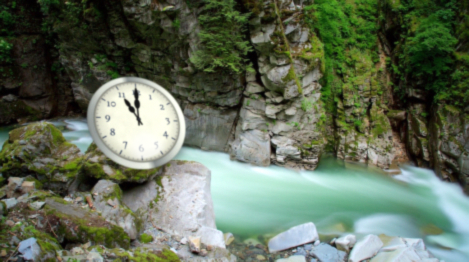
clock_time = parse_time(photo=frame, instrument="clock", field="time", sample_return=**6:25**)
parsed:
**11:00**
